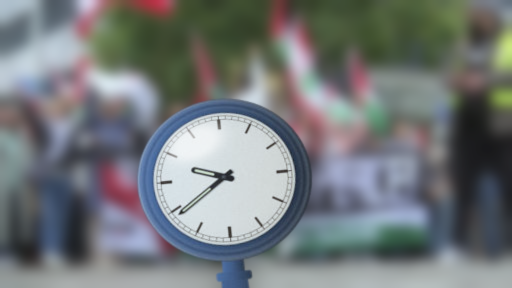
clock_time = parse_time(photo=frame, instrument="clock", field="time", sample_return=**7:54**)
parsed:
**9:39**
